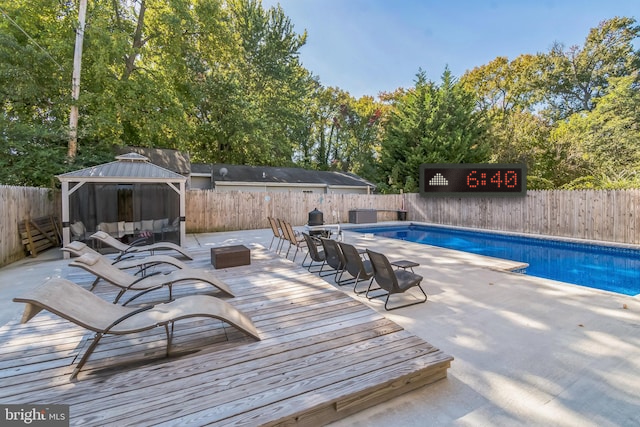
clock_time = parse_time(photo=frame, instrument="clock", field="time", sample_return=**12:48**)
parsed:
**6:40**
